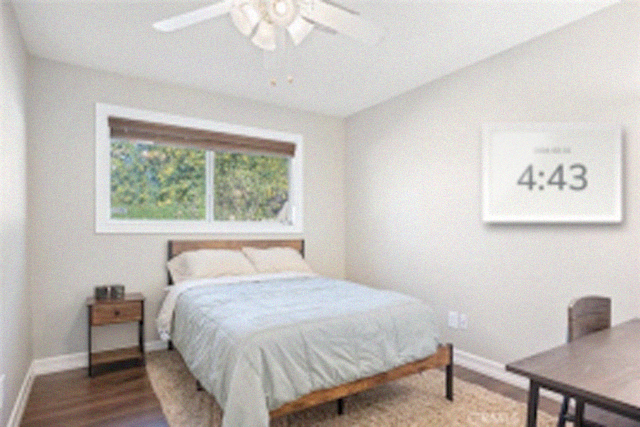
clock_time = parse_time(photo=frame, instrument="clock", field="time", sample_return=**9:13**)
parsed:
**4:43**
